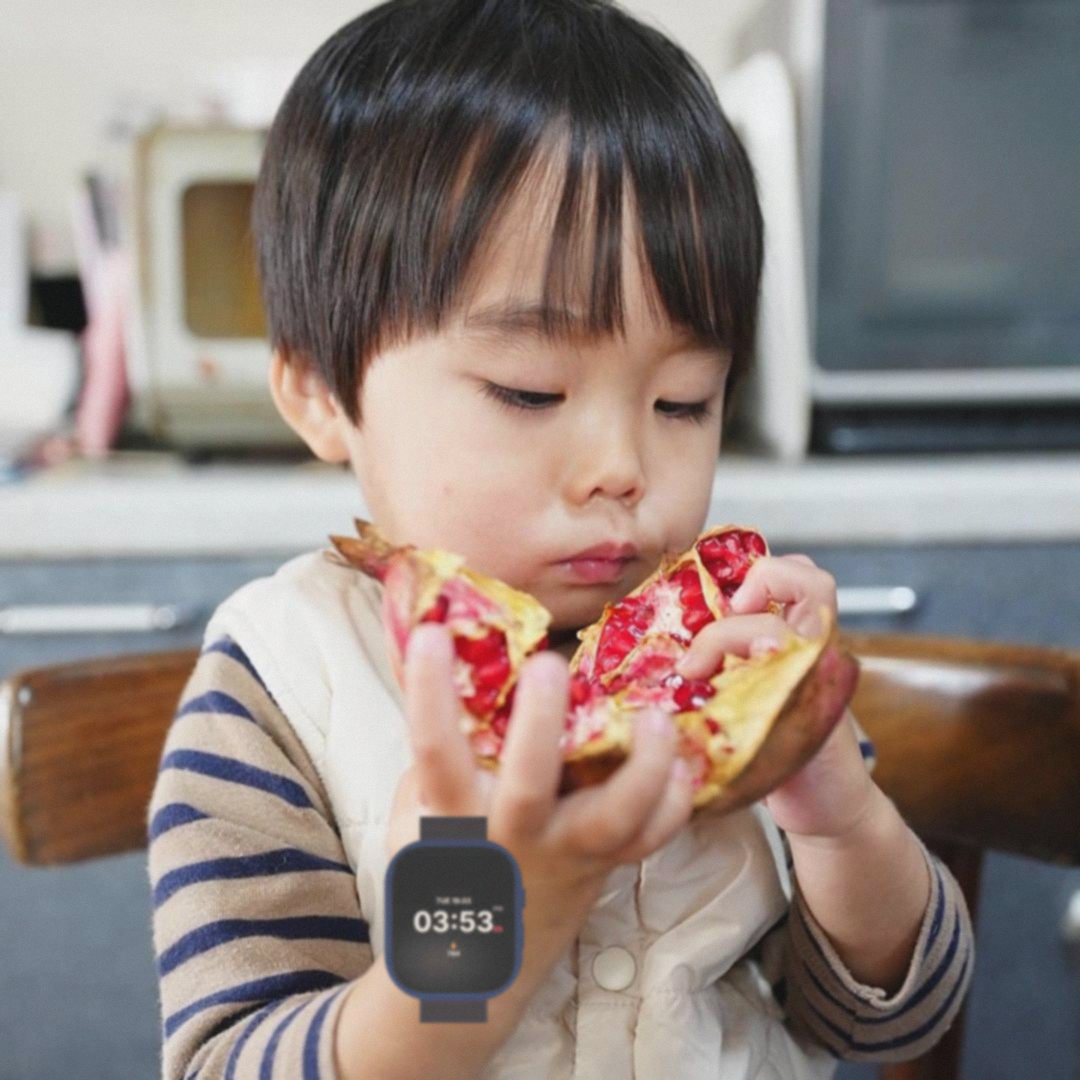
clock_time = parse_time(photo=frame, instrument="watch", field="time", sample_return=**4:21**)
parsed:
**3:53**
